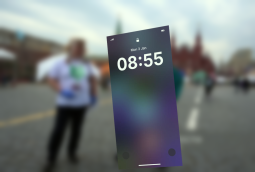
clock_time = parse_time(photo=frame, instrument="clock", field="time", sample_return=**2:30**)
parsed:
**8:55**
